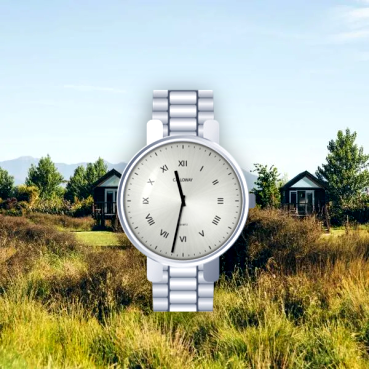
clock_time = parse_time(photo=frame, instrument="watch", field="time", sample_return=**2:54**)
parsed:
**11:32**
